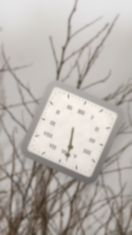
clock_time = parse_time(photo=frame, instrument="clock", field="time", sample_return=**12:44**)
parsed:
**5:28**
